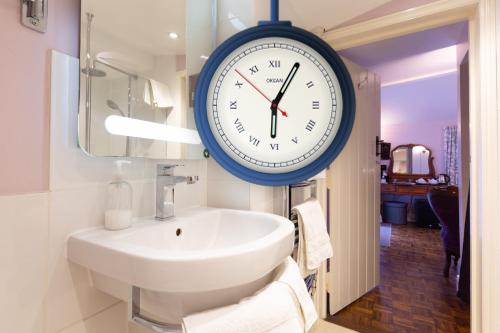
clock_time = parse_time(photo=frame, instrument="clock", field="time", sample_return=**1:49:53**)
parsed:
**6:04:52**
